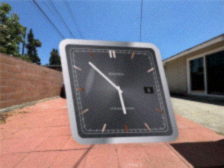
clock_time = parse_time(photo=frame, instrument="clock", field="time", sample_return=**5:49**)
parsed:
**5:53**
